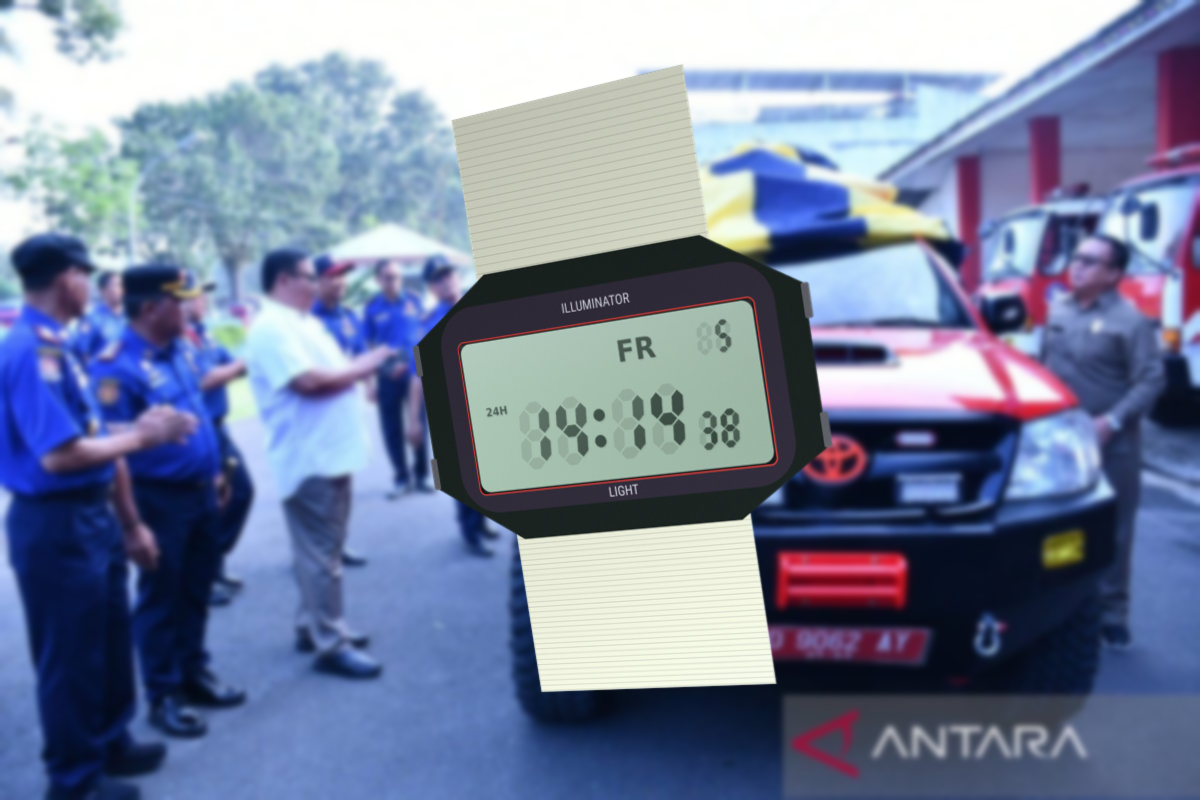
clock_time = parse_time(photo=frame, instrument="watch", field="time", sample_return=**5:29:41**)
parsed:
**14:14:38**
